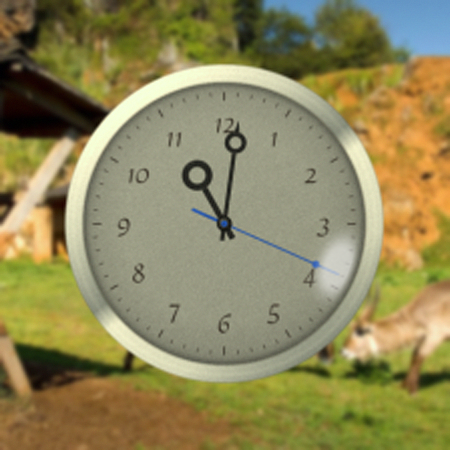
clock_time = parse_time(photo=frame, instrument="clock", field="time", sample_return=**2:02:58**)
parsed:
**11:01:19**
